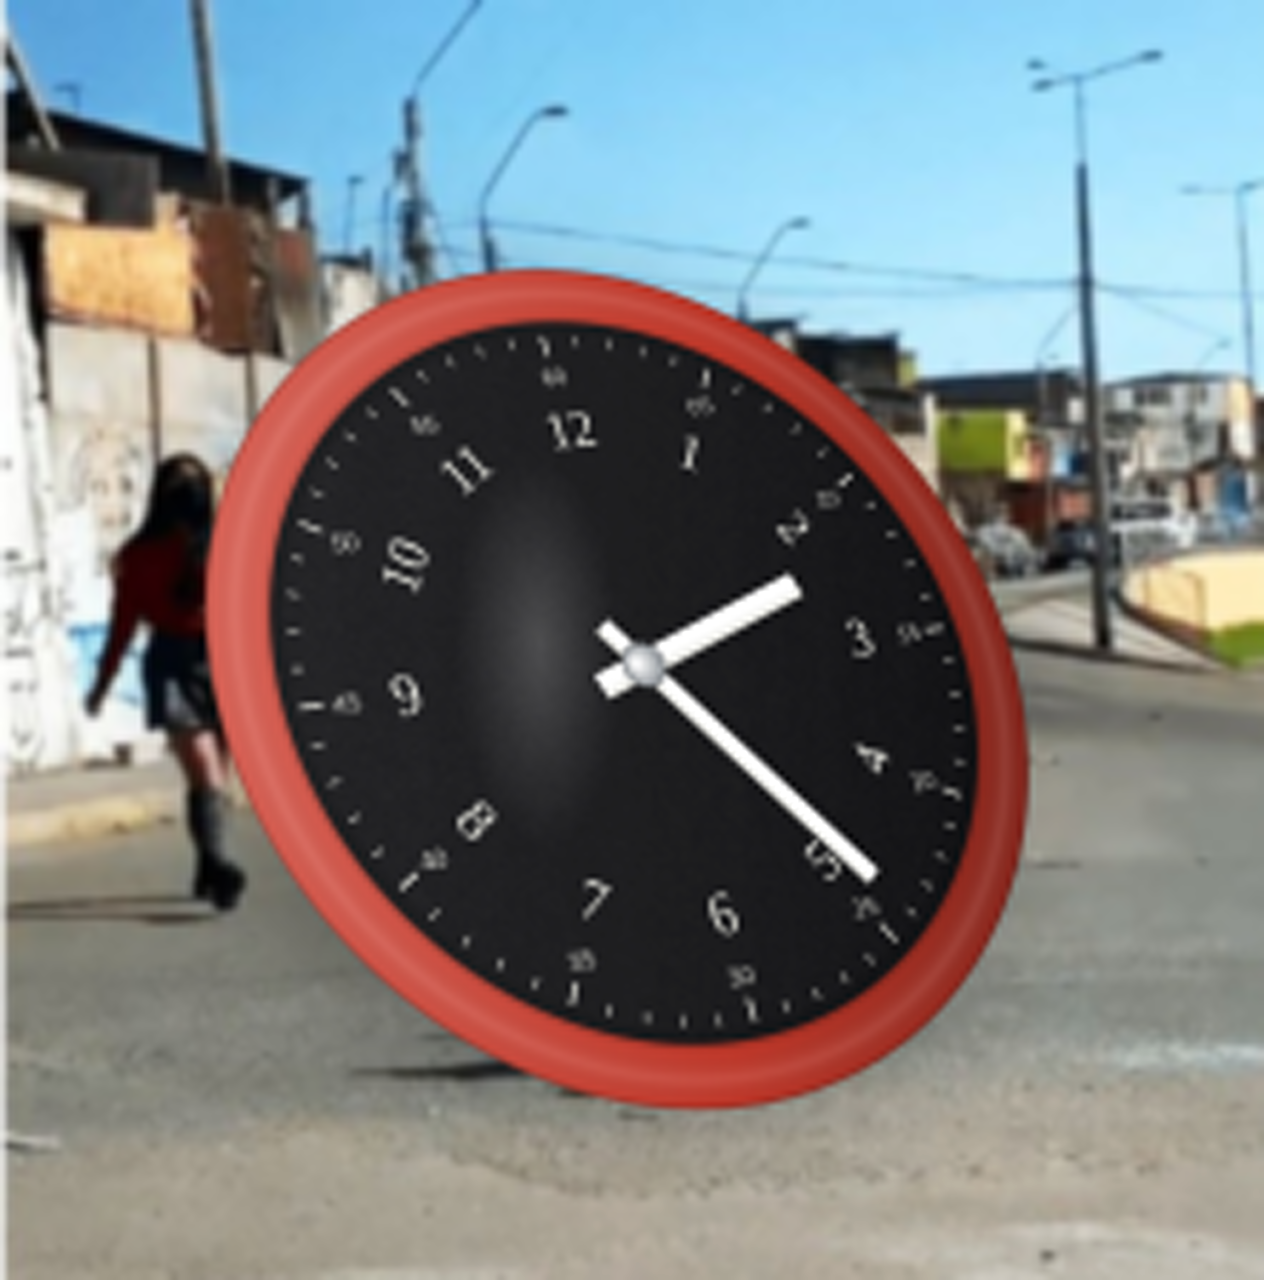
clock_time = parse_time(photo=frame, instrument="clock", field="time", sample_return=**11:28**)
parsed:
**2:24**
